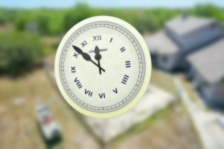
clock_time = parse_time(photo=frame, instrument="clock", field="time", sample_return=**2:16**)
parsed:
**11:52**
